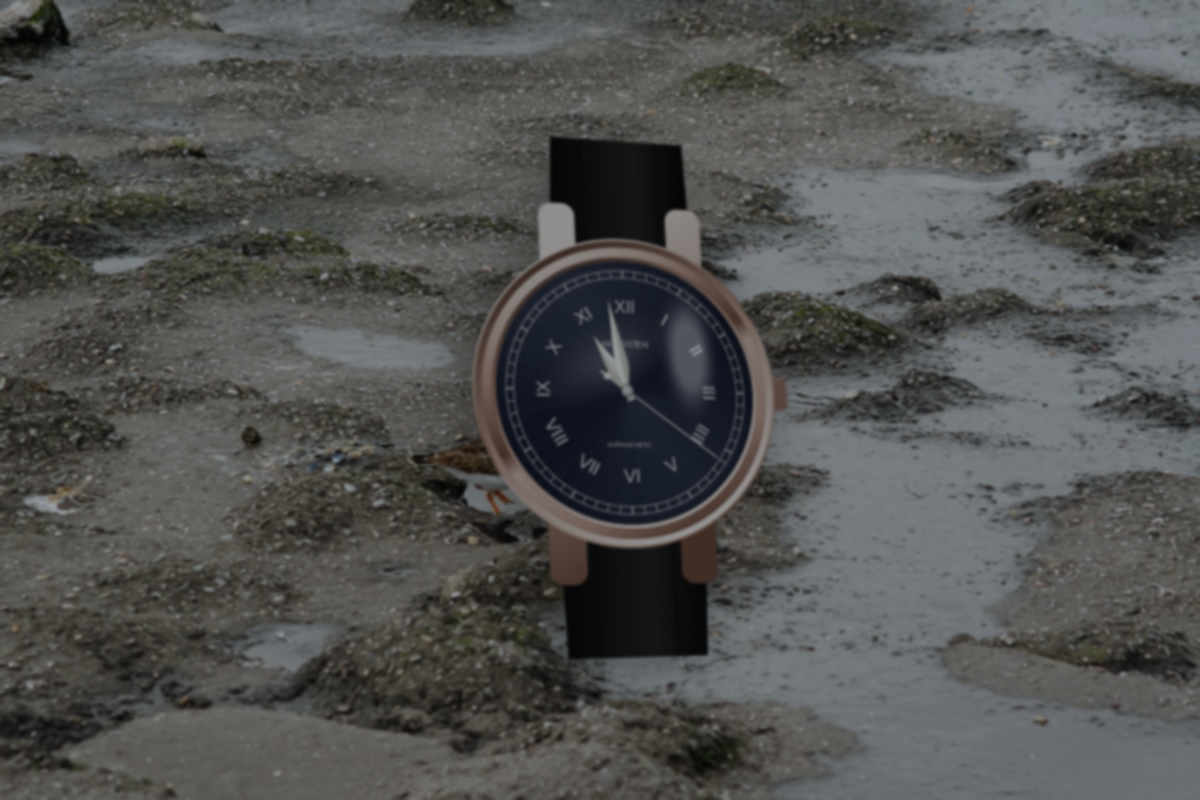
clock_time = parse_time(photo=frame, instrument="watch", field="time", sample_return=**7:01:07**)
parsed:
**10:58:21**
